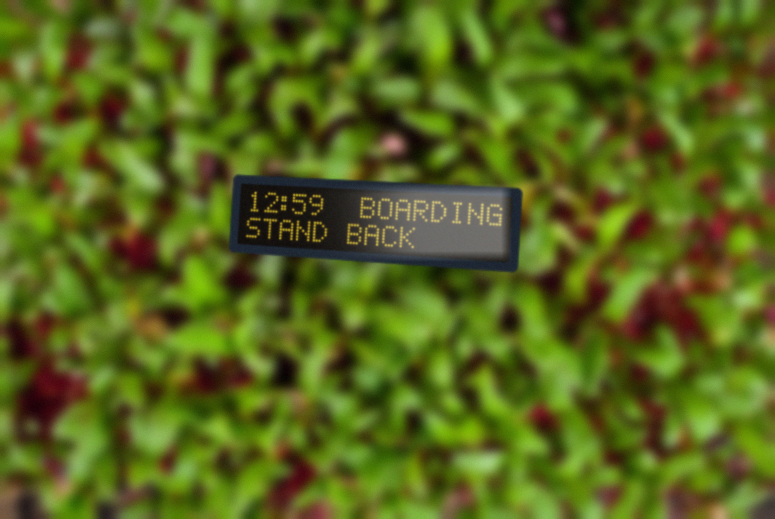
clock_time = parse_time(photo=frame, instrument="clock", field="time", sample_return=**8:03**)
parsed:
**12:59**
